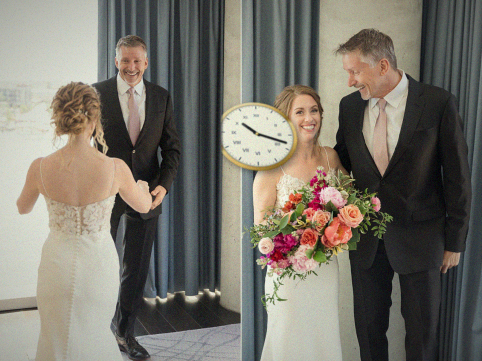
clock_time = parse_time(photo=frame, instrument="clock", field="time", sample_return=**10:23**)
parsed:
**10:18**
